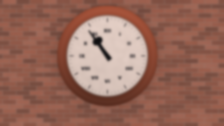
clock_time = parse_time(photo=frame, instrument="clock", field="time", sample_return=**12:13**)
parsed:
**10:54**
